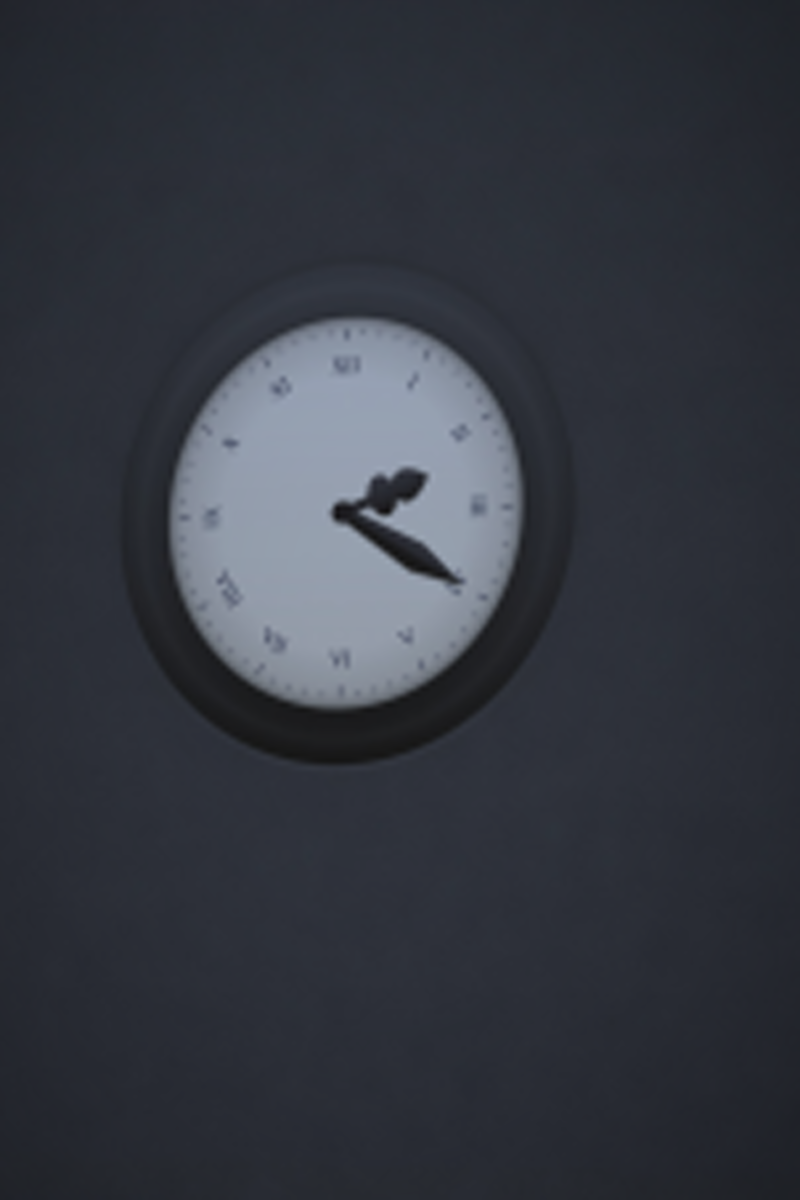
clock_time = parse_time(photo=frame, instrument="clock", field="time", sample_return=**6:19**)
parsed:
**2:20**
